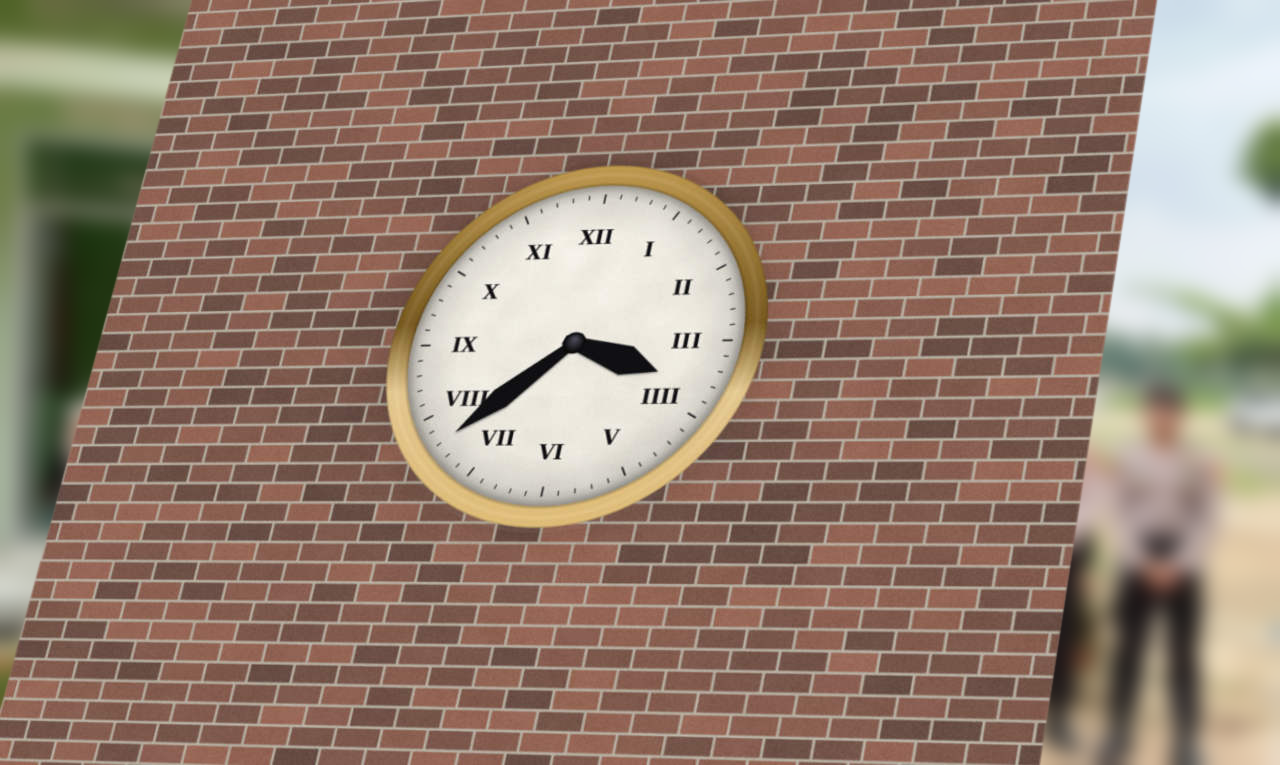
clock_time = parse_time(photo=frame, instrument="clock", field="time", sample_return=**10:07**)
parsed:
**3:38**
